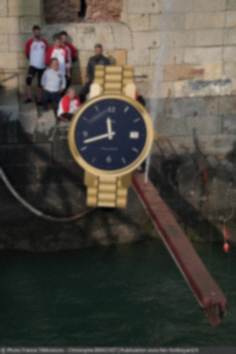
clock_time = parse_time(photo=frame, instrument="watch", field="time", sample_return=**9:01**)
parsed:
**11:42**
